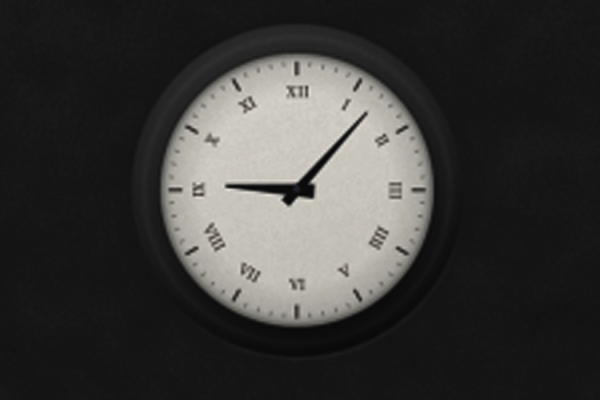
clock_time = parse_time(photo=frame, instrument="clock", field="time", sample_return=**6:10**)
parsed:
**9:07**
